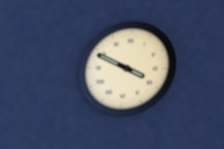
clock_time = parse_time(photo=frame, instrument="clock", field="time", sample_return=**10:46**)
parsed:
**3:49**
